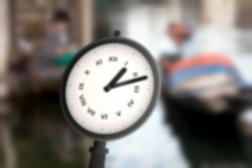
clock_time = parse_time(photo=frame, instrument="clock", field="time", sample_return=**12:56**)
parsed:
**1:12**
